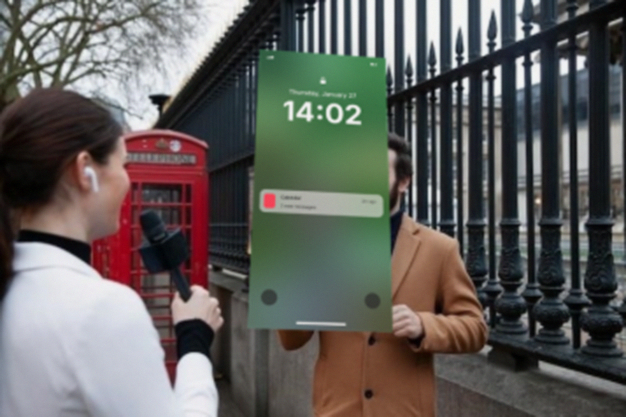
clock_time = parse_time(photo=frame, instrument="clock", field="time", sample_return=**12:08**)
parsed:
**14:02**
